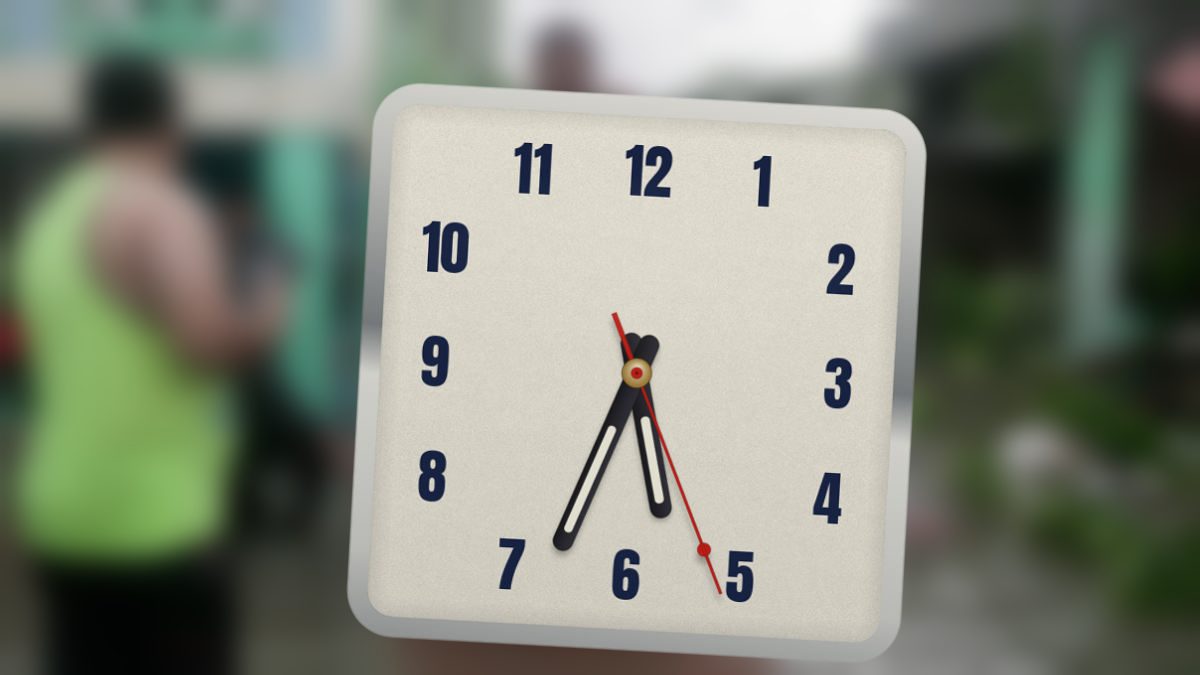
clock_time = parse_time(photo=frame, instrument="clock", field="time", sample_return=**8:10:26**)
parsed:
**5:33:26**
